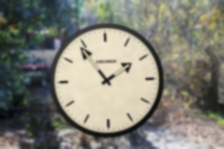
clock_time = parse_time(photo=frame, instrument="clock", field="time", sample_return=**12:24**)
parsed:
**1:54**
